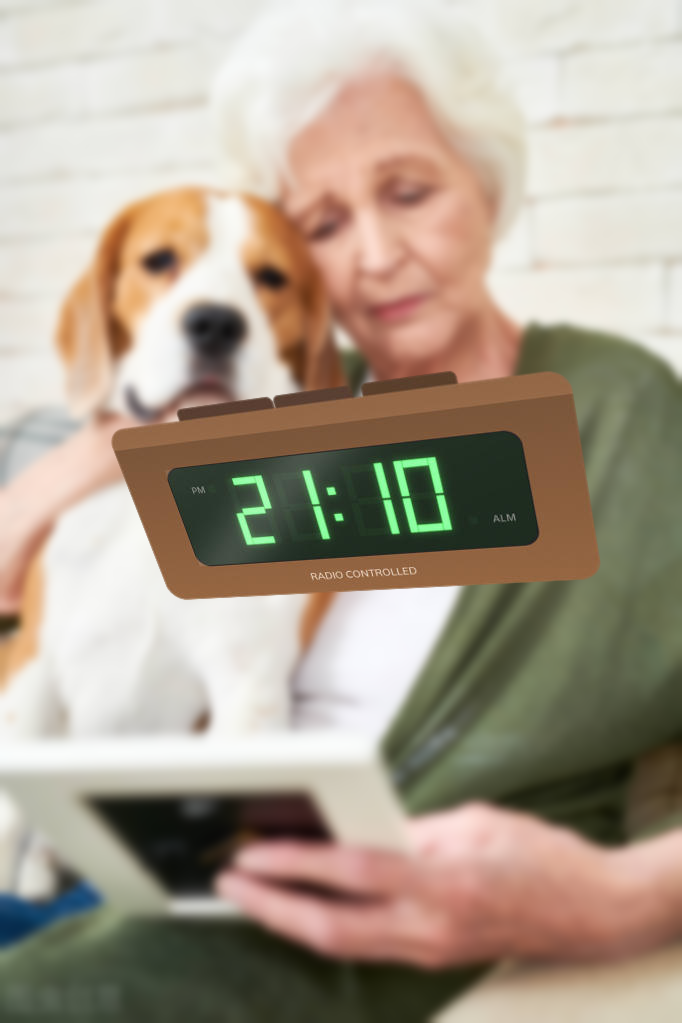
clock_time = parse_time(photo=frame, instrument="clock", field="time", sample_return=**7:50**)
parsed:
**21:10**
